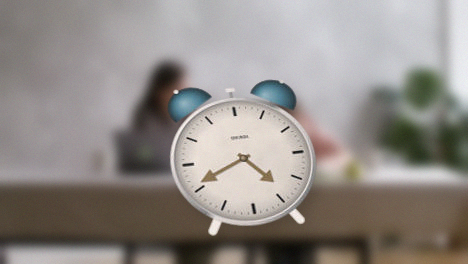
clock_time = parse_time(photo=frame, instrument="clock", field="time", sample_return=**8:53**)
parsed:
**4:41**
